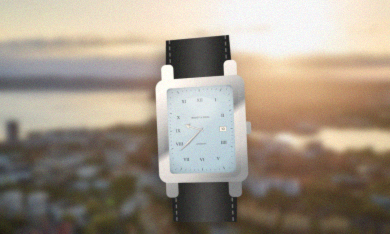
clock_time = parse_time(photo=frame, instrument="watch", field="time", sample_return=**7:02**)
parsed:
**9:38**
